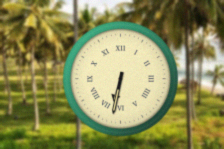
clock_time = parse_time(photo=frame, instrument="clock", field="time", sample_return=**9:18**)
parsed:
**6:32**
